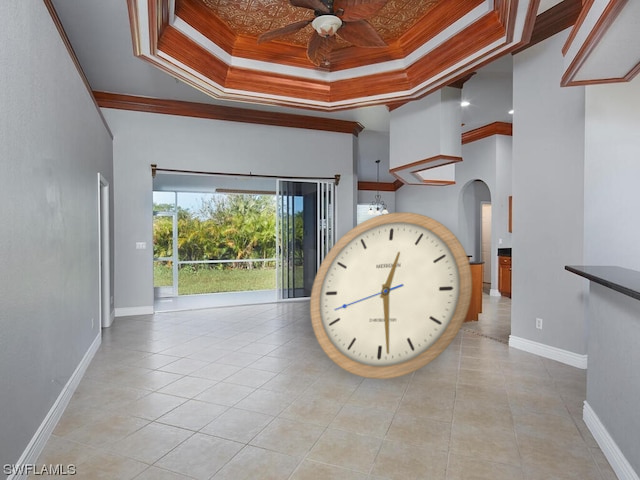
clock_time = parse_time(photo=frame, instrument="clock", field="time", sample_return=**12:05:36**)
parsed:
**12:28:42**
